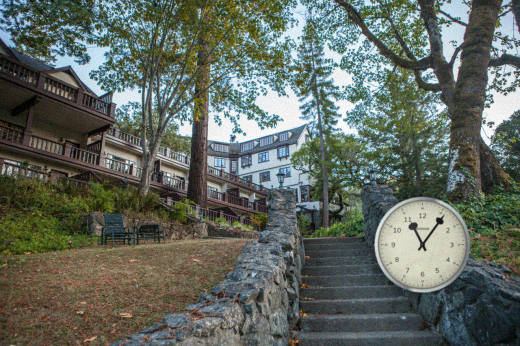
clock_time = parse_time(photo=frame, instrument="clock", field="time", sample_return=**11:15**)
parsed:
**11:06**
